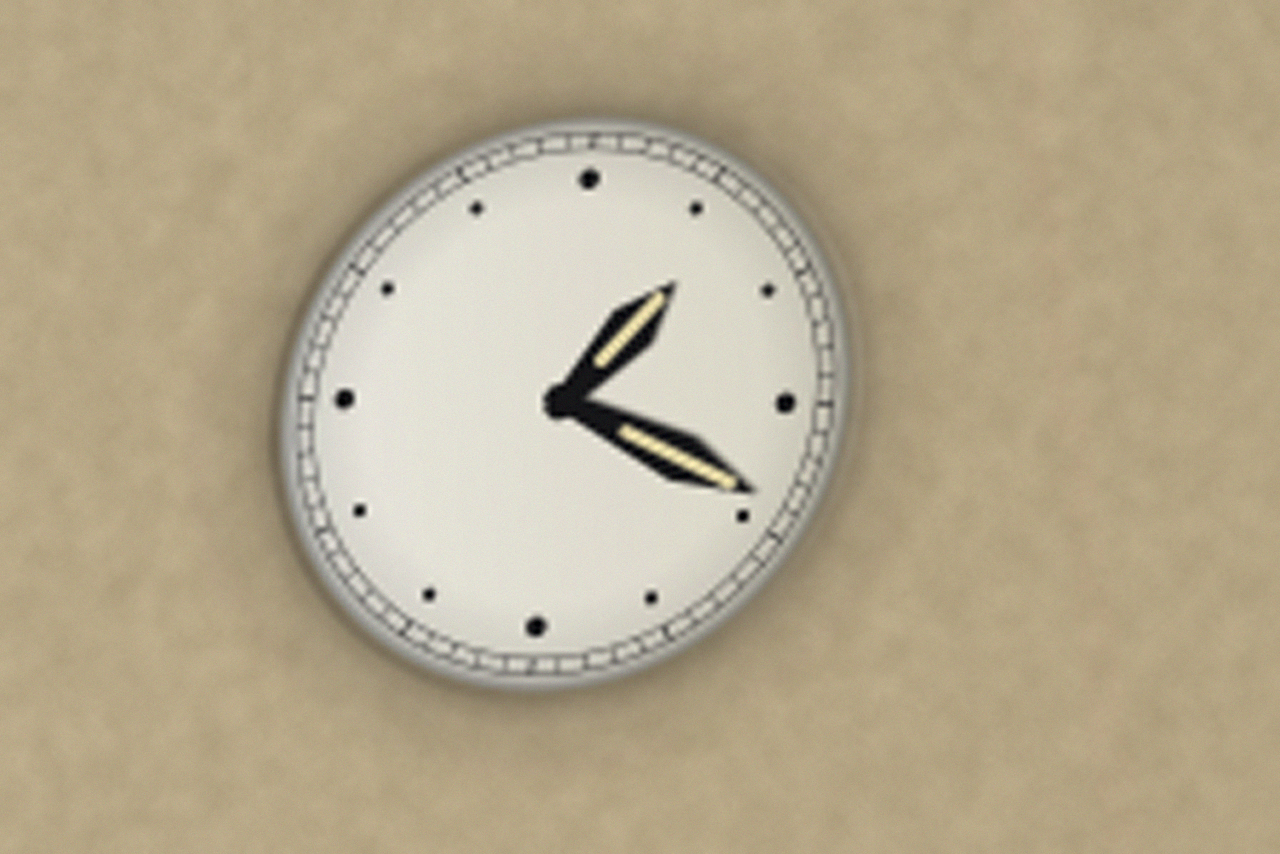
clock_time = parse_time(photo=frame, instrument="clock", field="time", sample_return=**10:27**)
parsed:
**1:19**
